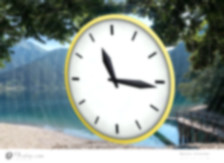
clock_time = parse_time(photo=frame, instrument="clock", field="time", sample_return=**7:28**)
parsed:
**11:16**
